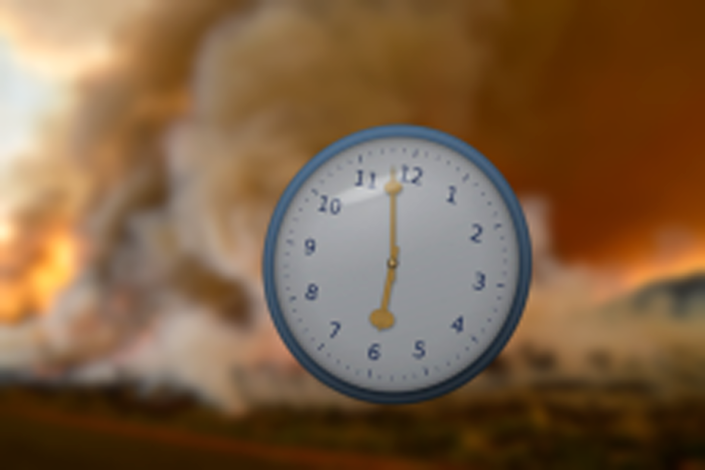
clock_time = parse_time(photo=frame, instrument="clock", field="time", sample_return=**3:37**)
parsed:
**5:58**
